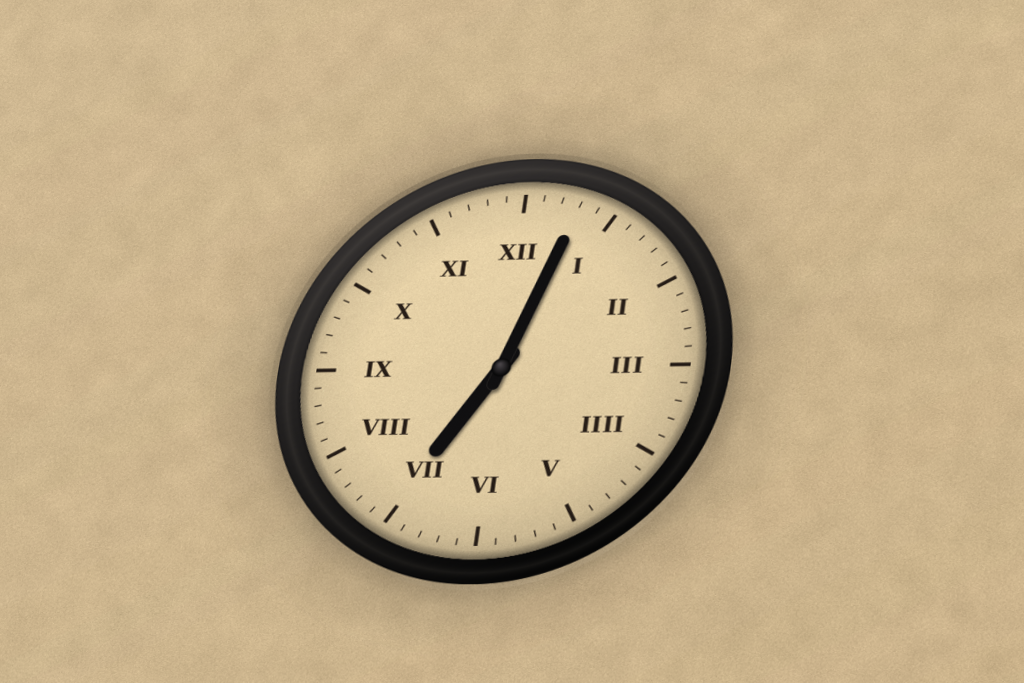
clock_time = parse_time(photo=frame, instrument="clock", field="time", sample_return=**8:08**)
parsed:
**7:03**
